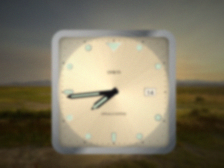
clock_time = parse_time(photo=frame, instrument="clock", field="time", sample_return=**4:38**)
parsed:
**7:44**
